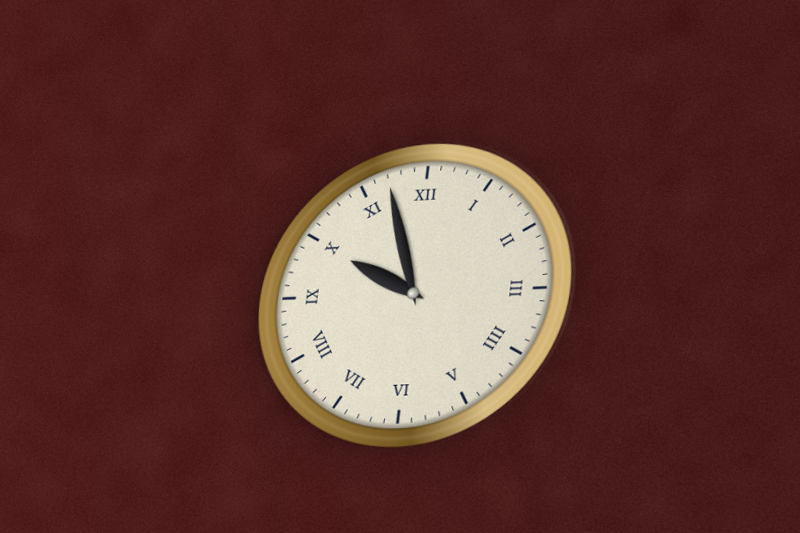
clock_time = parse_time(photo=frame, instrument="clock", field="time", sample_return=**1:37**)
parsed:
**9:57**
